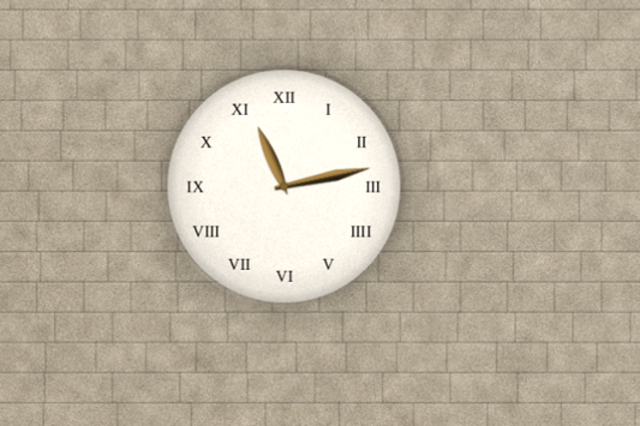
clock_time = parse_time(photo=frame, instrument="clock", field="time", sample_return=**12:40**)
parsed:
**11:13**
